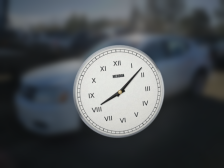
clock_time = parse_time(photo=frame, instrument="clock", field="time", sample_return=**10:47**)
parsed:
**8:08**
